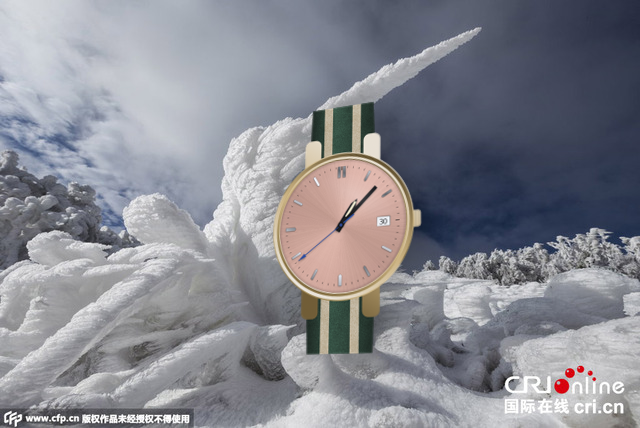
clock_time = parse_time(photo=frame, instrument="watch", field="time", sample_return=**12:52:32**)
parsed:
**1:07:39**
